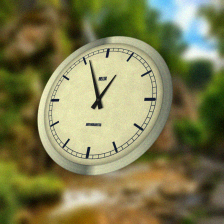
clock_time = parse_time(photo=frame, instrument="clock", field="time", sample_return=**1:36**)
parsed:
**12:56**
